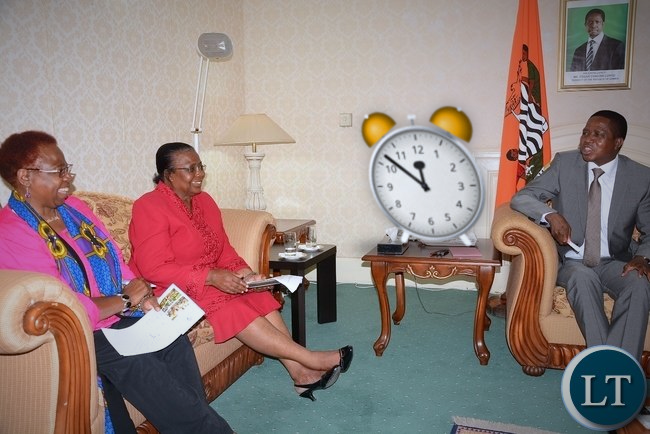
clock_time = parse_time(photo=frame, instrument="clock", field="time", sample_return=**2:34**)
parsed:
**11:52**
